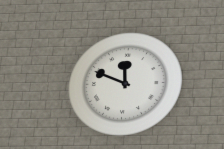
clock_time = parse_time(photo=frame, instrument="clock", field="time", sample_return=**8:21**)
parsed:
**11:49**
